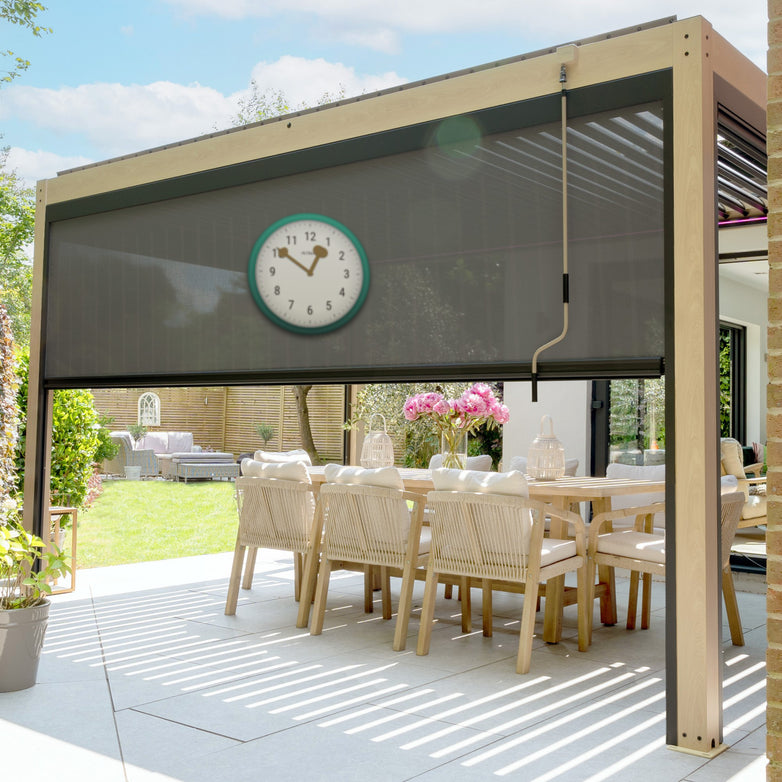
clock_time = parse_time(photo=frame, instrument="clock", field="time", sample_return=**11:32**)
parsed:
**12:51**
